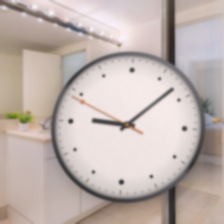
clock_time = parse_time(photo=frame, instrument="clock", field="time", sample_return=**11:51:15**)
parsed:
**9:07:49**
